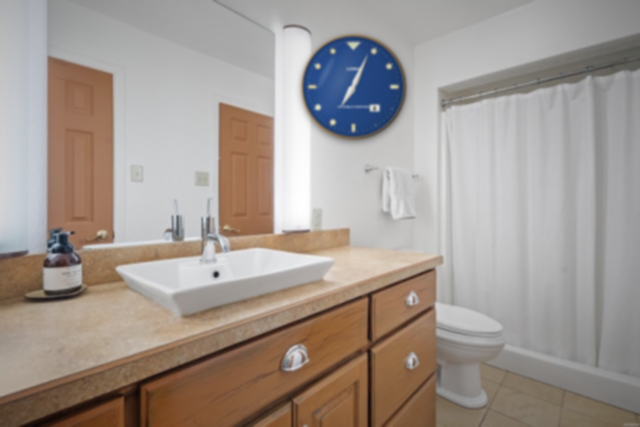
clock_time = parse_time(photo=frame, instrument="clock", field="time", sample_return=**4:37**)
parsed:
**7:04**
